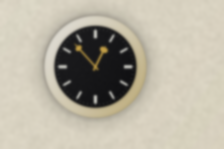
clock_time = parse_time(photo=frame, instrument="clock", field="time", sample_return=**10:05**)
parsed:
**12:53**
